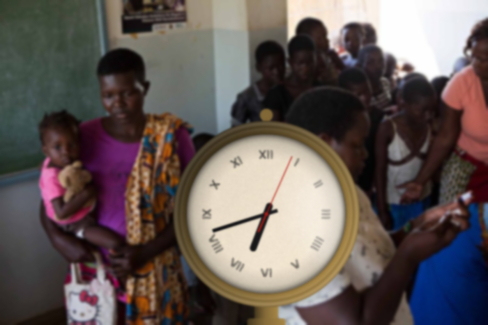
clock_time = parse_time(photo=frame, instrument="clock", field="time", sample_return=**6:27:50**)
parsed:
**6:42:04**
